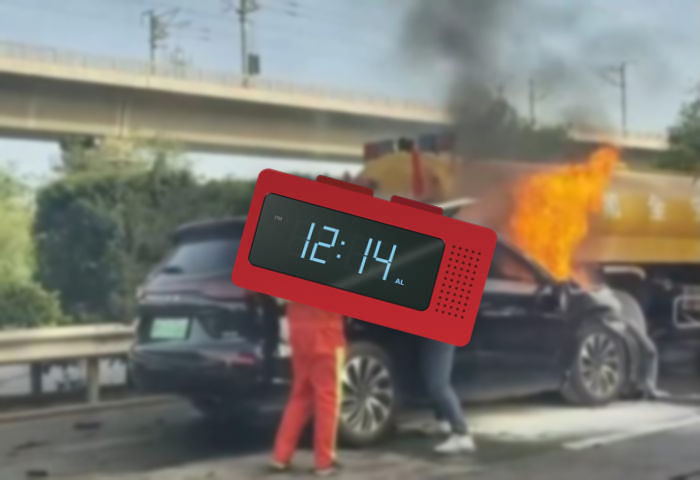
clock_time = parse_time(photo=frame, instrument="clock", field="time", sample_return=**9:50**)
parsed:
**12:14**
